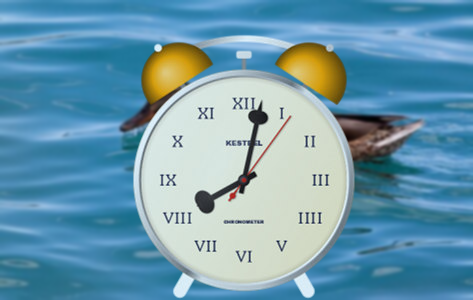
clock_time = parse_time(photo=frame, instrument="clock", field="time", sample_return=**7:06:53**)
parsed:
**8:02:06**
